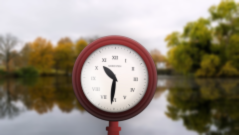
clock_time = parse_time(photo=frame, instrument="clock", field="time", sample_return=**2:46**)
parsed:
**10:31**
